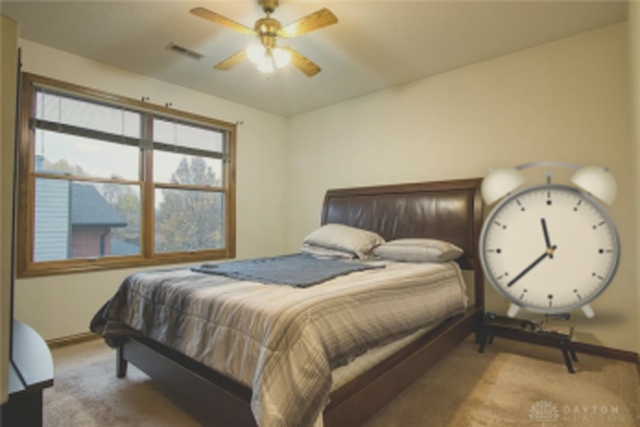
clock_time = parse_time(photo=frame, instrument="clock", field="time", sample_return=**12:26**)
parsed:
**11:38**
